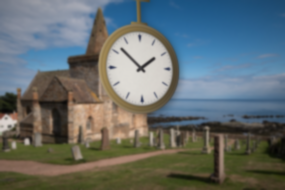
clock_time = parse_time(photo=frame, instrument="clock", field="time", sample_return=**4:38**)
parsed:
**1:52**
